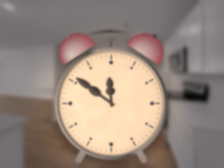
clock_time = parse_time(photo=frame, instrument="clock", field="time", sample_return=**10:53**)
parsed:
**11:51**
